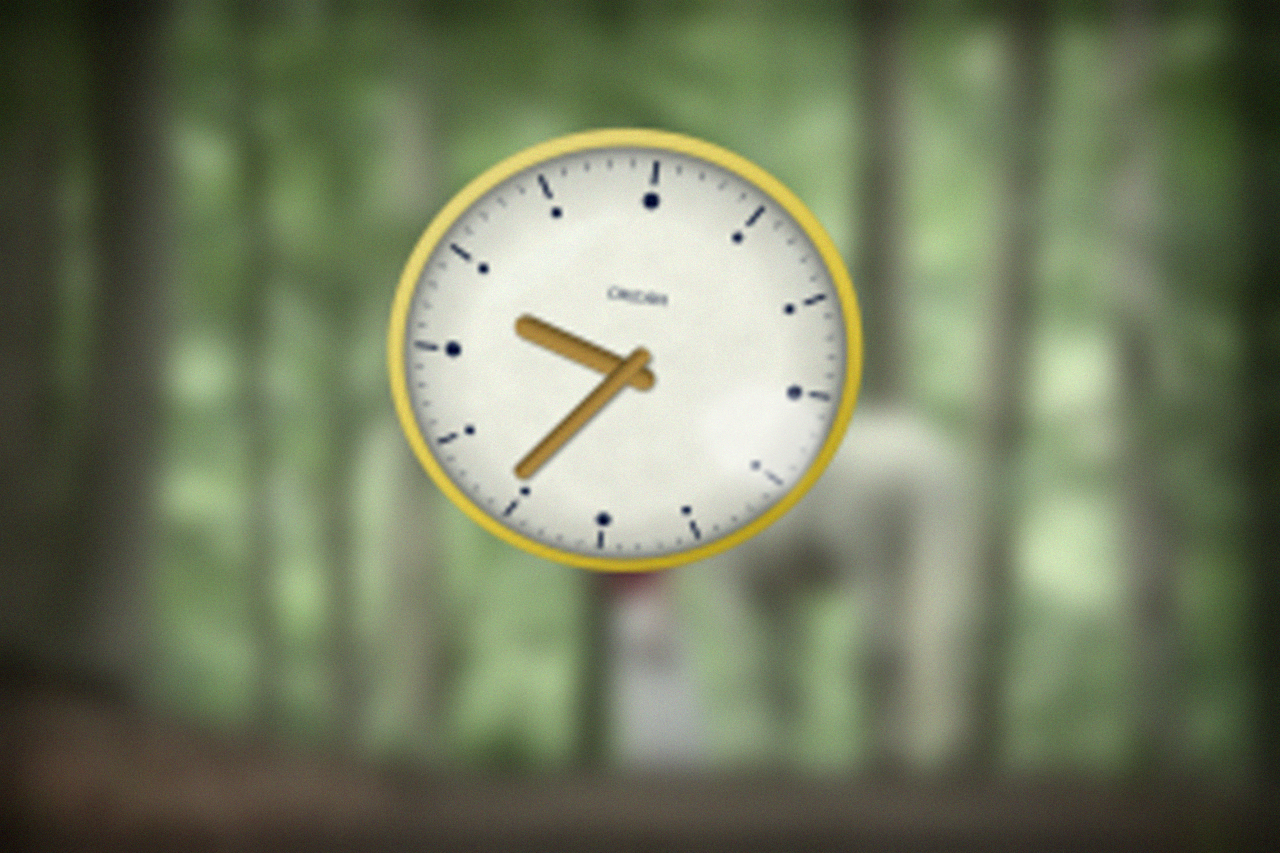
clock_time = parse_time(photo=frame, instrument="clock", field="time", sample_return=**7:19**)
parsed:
**9:36**
